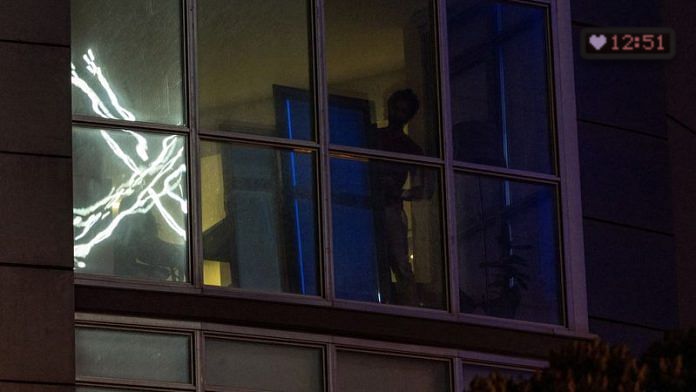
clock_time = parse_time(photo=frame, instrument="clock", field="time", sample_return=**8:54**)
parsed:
**12:51**
